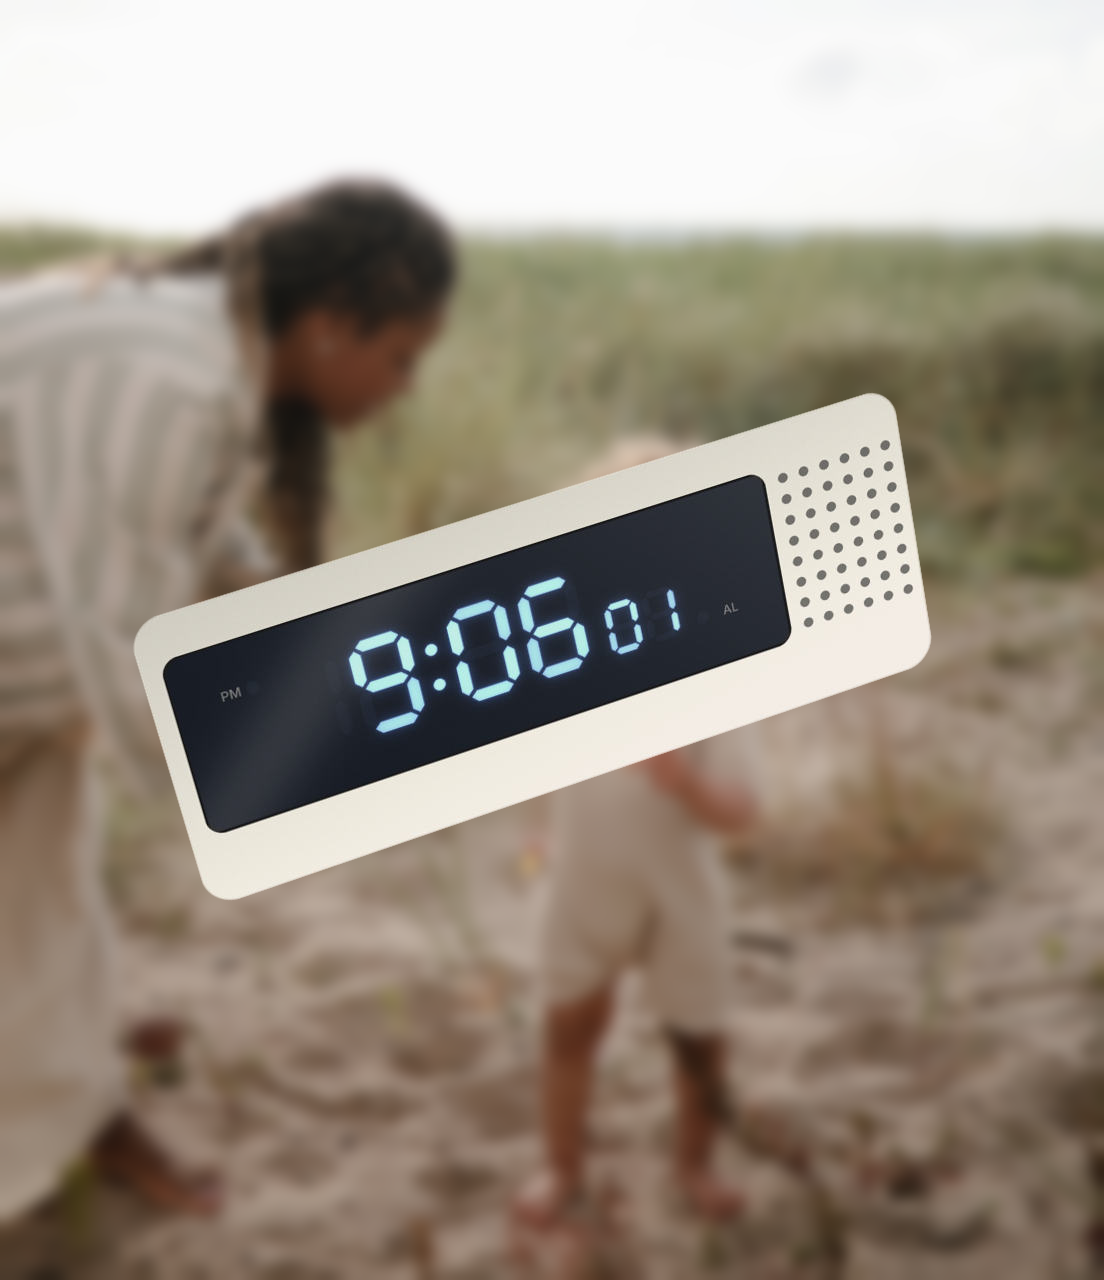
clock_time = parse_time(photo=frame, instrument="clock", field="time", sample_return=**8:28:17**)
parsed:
**9:06:01**
